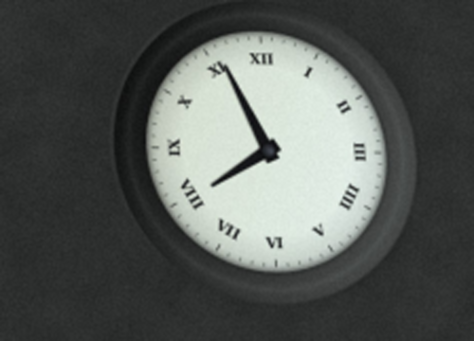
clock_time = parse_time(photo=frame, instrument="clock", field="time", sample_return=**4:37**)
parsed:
**7:56**
